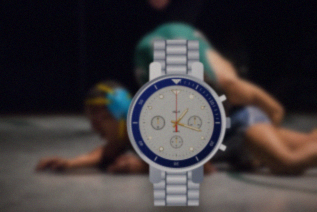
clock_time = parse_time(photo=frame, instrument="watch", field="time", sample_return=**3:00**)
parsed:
**1:18**
